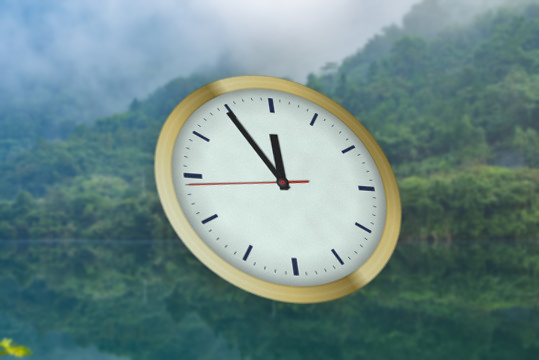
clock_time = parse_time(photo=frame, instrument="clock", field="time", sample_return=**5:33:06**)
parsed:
**11:54:44**
